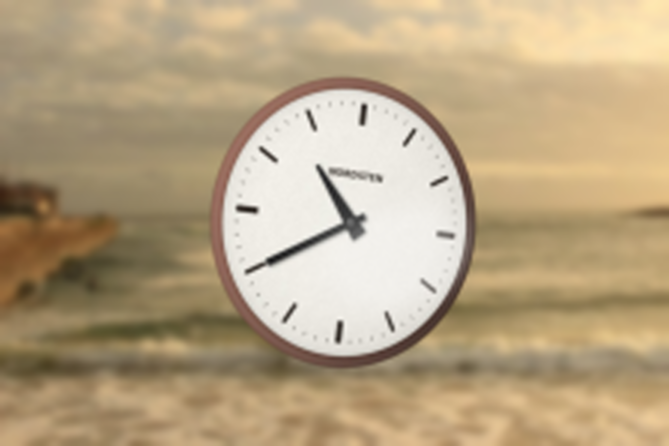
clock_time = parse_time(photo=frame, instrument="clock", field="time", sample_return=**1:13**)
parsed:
**10:40**
